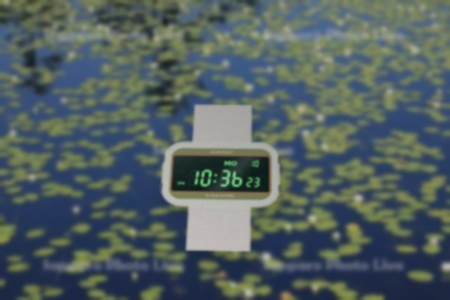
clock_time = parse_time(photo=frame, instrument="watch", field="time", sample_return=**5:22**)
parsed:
**10:36**
